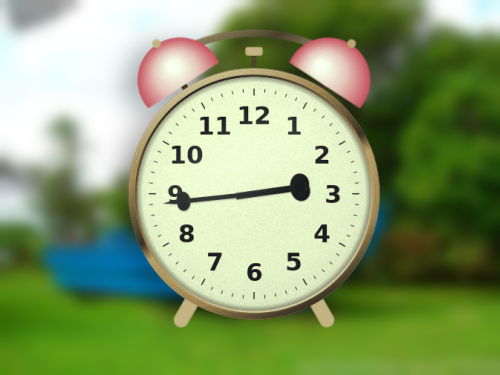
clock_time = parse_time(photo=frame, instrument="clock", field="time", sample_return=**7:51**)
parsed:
**2:44**
